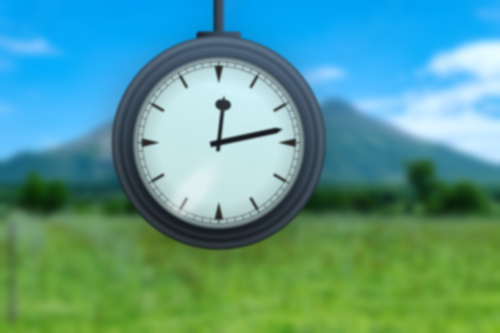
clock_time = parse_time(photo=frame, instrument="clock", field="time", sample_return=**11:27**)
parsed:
**12:13**
